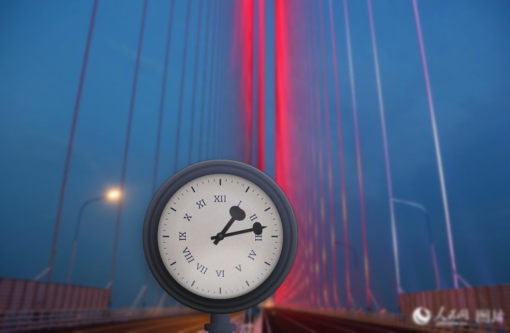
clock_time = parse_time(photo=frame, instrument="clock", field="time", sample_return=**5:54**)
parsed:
**1:13**
